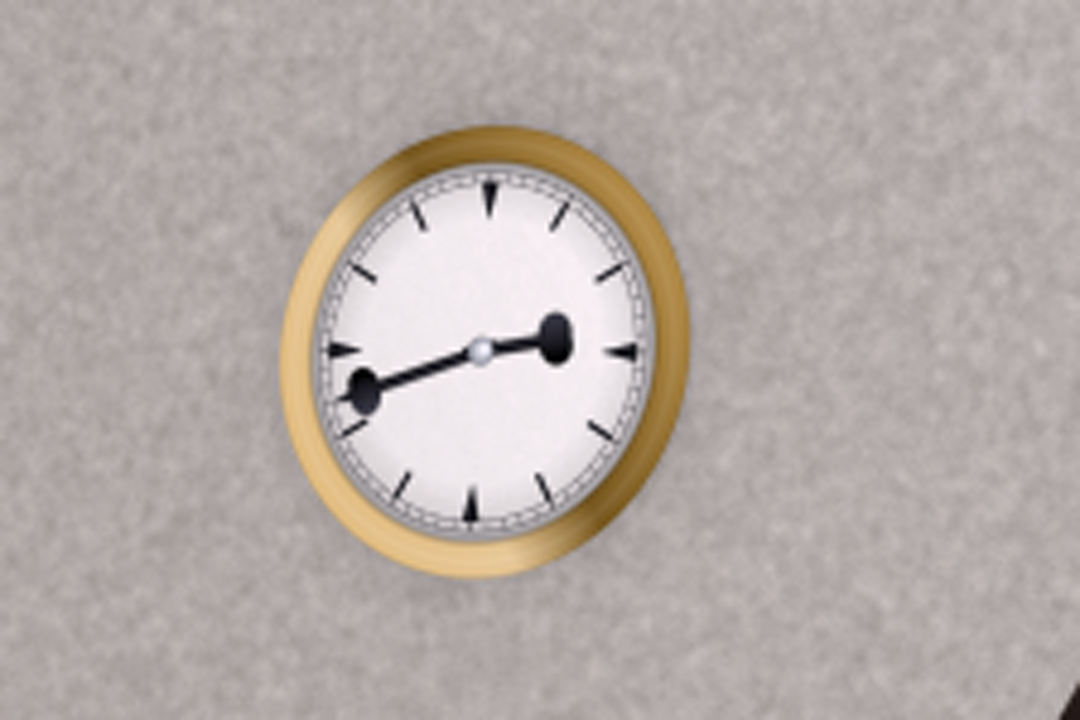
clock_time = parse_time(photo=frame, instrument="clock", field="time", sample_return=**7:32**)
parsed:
**2:42**
